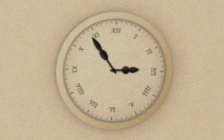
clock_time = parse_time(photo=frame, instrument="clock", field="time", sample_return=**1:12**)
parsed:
**2:54**
